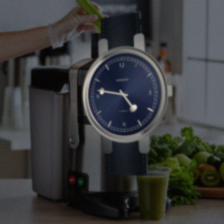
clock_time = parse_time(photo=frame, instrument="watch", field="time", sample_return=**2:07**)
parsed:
**4:47**
